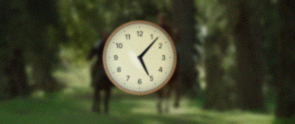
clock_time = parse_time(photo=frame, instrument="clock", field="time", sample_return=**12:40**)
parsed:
**5:07**
